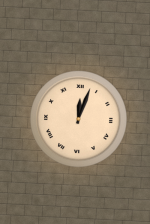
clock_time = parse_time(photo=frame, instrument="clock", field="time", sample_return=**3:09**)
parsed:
**12:03**
